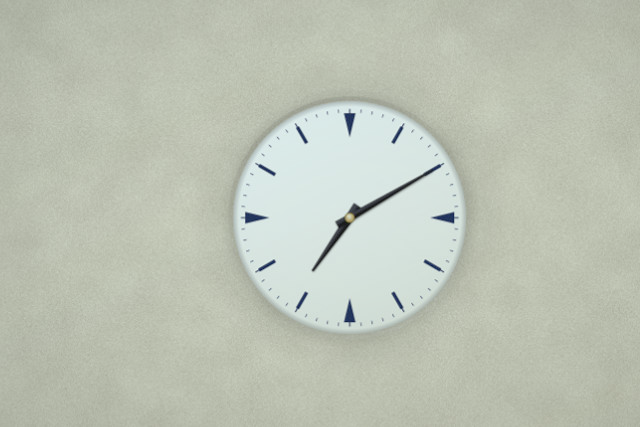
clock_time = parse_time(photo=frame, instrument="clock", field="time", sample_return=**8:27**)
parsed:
**7:10**
